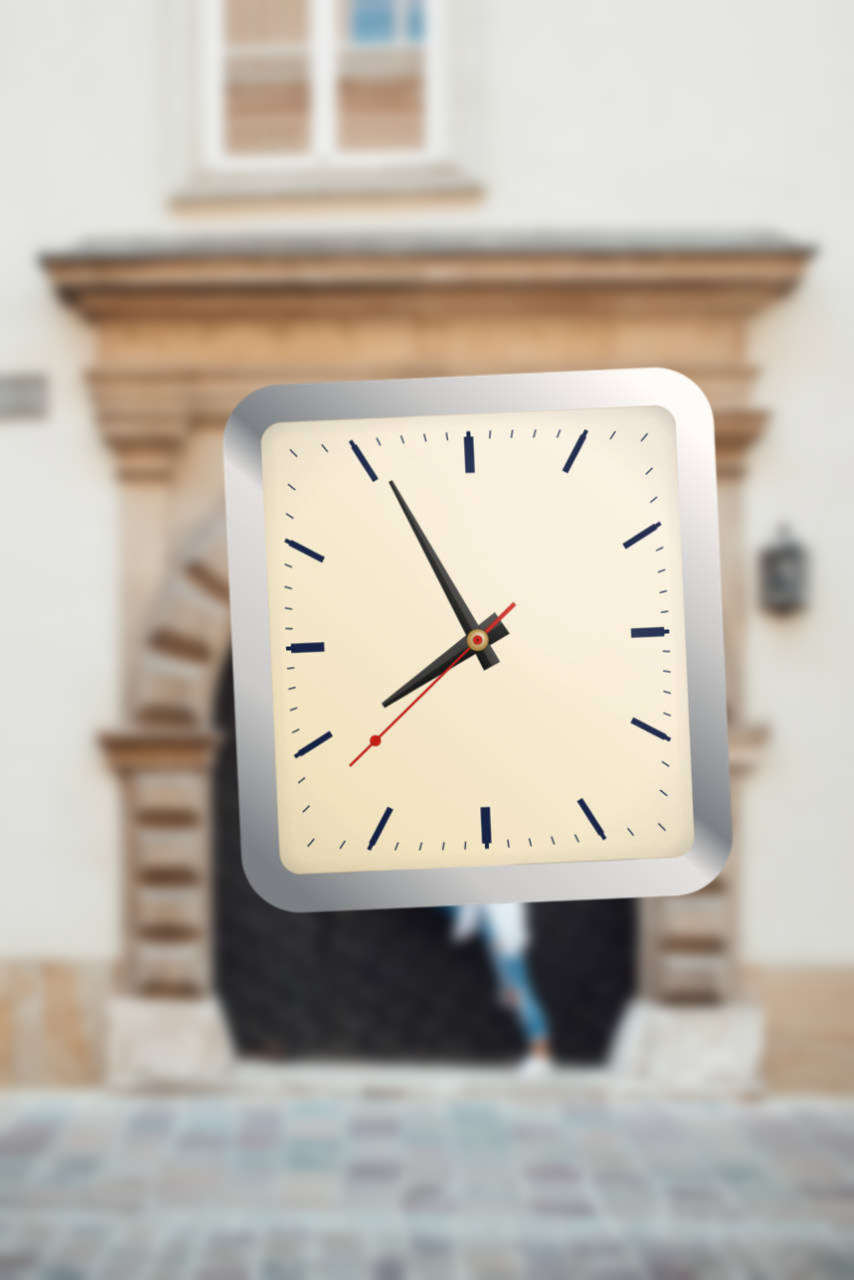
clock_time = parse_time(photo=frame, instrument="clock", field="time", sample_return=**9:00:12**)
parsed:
**7:55:38**
